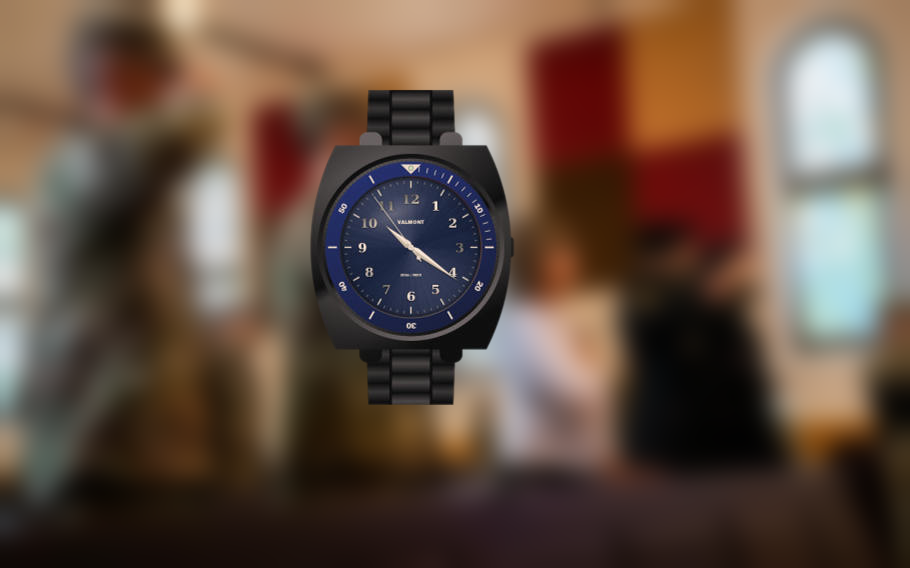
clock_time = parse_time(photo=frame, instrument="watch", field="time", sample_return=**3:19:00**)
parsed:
**10:20:54**
